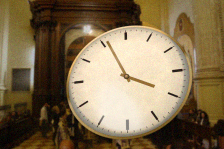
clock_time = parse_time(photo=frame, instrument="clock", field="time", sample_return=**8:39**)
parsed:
**3:56**
